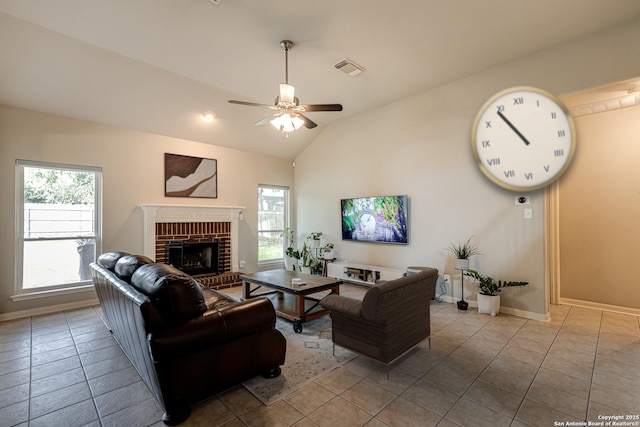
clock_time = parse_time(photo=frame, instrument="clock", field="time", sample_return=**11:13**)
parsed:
**10:54**
